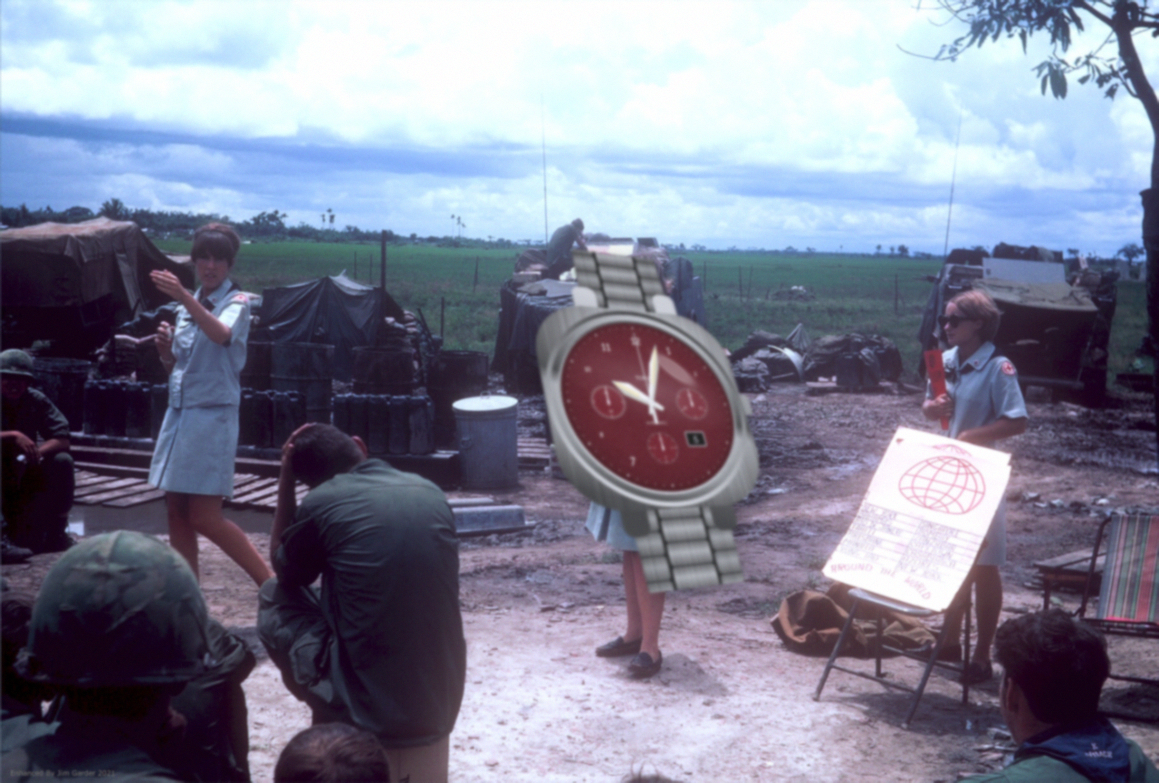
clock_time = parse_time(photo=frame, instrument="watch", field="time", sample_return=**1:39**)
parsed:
**10:03**
